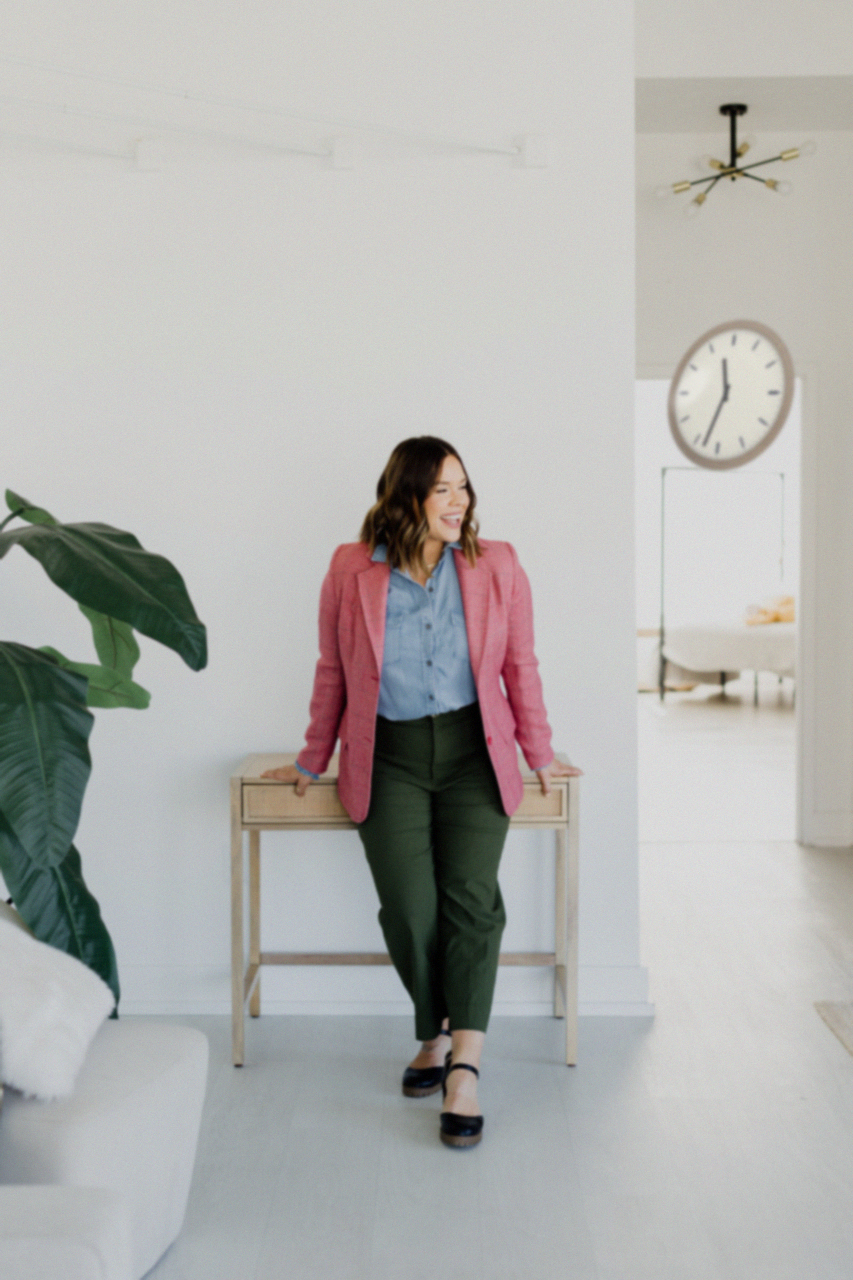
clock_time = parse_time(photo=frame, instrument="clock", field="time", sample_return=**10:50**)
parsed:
**11:33**
